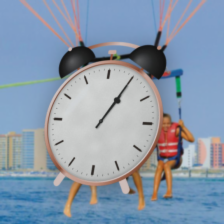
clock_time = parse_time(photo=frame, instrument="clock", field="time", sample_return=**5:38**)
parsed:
**1:05**
